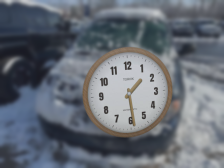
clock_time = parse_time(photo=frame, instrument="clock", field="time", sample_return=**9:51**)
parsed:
**1:29**
